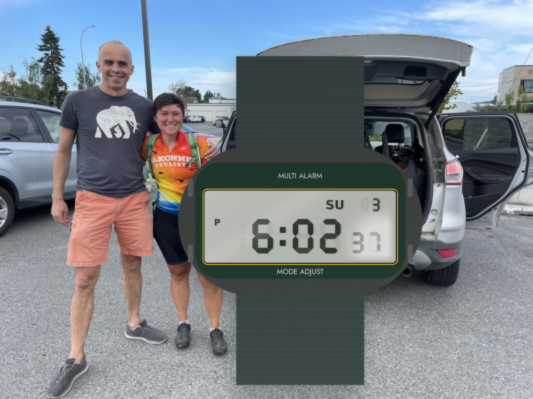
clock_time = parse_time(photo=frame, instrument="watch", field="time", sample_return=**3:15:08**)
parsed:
**6:02:37**
